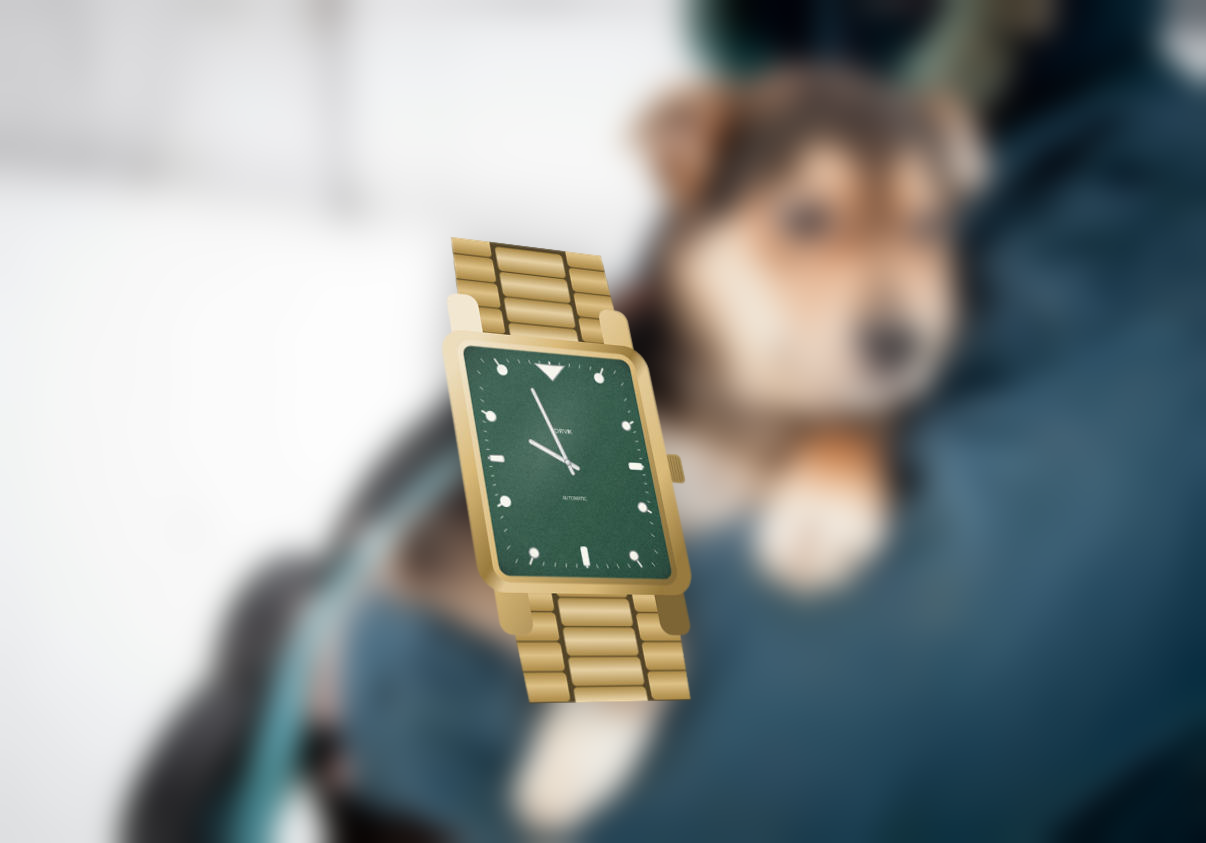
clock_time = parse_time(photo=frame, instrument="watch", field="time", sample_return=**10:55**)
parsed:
**9:57**
